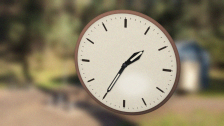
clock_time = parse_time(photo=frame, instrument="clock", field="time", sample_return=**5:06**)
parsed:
**1:35**
